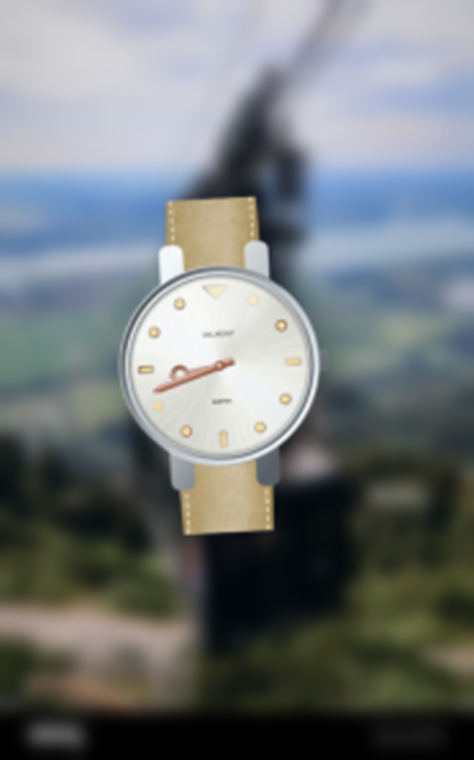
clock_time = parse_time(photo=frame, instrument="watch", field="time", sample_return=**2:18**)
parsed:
**8:42**
